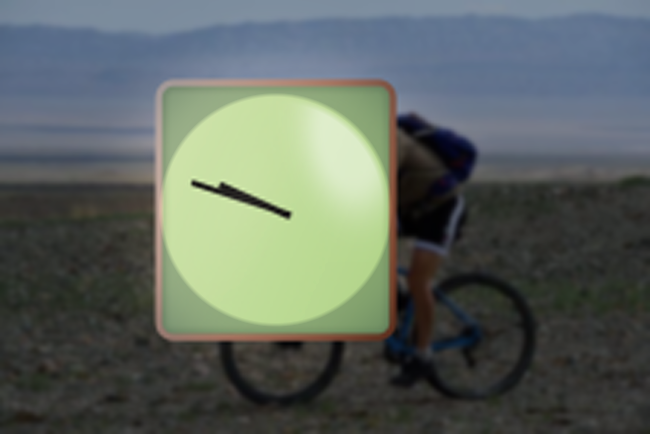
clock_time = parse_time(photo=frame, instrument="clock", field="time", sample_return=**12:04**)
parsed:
**9:48**
